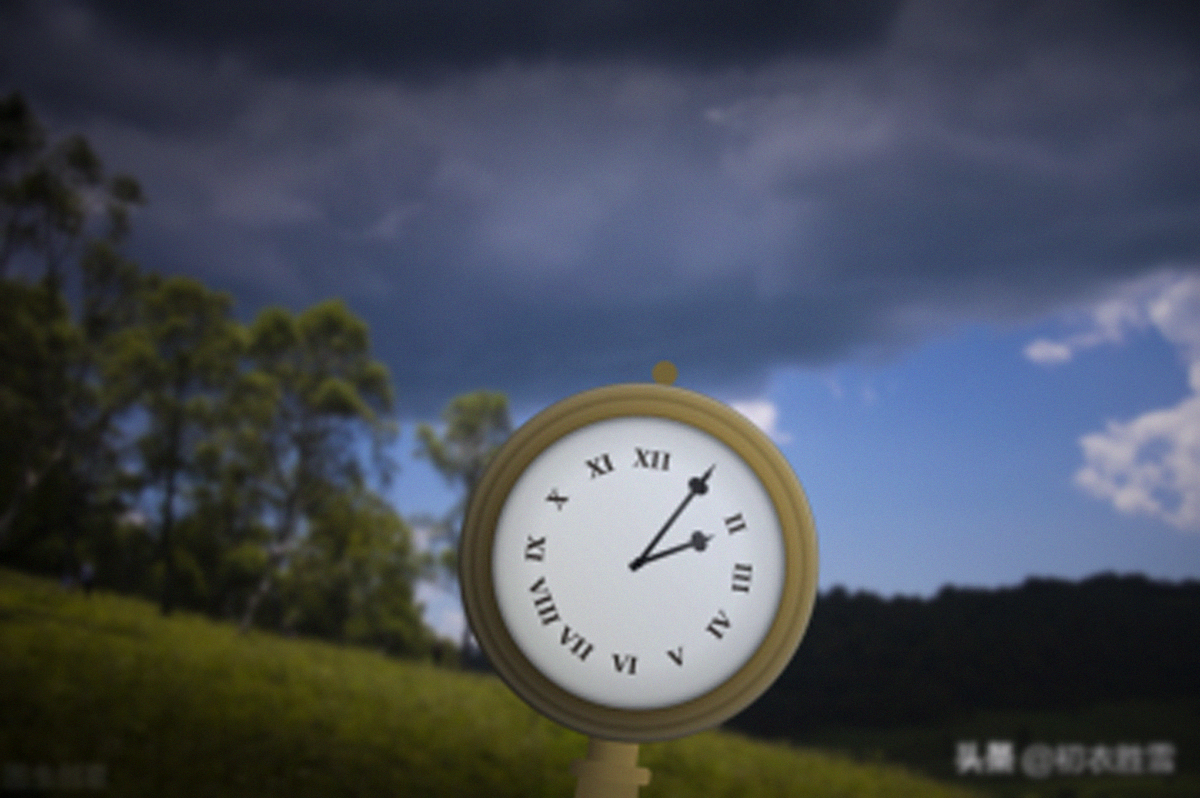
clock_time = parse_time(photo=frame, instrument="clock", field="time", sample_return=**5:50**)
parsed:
**2:05**
